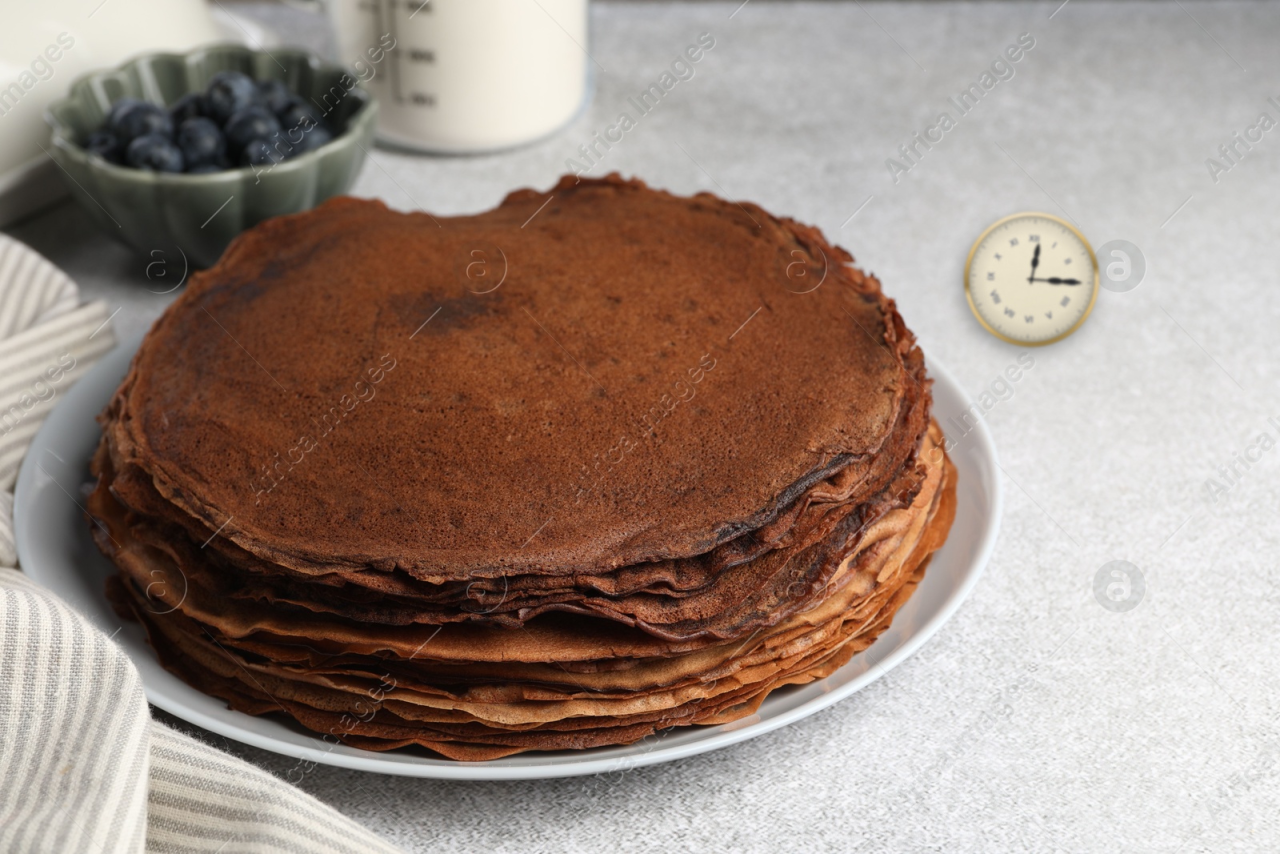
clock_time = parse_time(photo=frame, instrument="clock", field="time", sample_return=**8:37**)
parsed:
**12:15**
